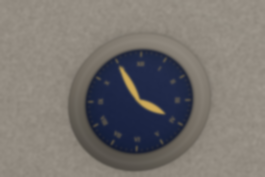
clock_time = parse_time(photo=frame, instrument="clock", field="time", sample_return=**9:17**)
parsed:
**3:55**
